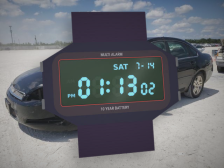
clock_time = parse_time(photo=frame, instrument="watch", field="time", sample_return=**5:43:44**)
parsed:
**1:13:02**
